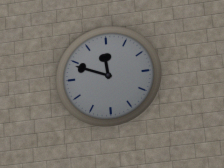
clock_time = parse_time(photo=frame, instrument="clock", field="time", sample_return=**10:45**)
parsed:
**11:49**
